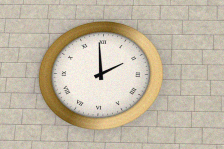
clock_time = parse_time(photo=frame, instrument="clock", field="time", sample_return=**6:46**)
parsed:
**1:59**
